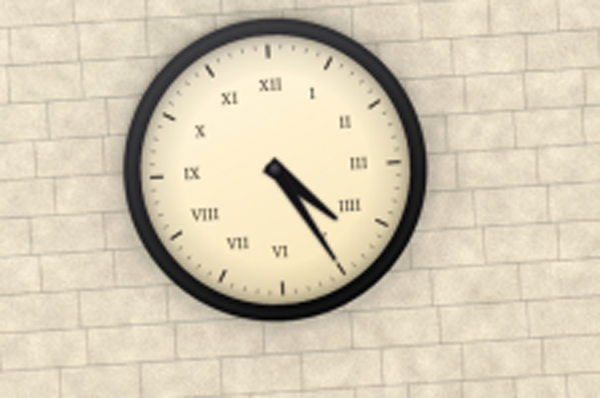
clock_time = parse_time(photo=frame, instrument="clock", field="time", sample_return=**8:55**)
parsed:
**4:25**
